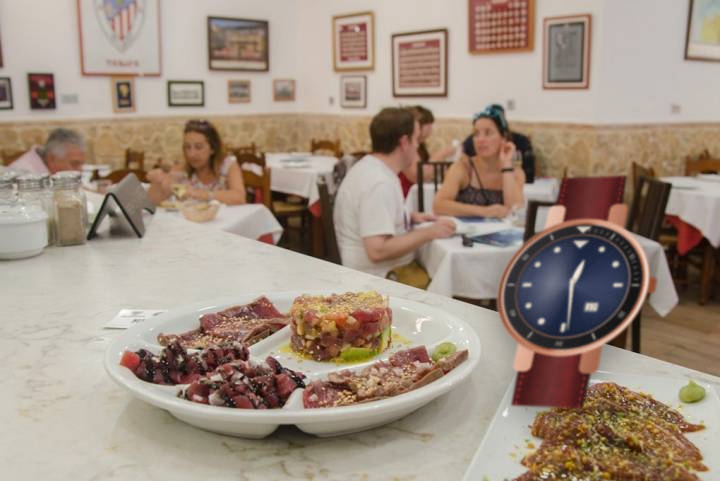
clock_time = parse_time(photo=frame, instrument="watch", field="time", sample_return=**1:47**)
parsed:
**12:29**
